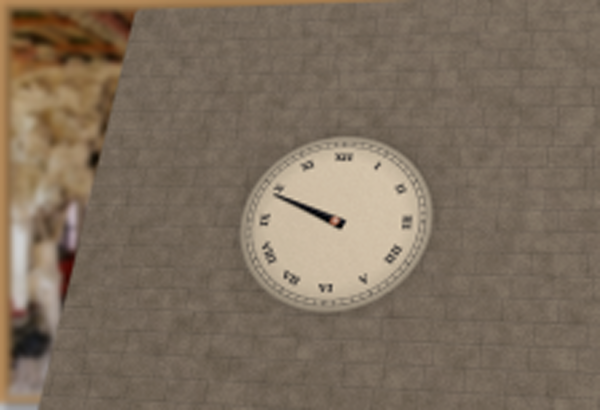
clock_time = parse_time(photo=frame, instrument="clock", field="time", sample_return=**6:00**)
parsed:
**9:49**
